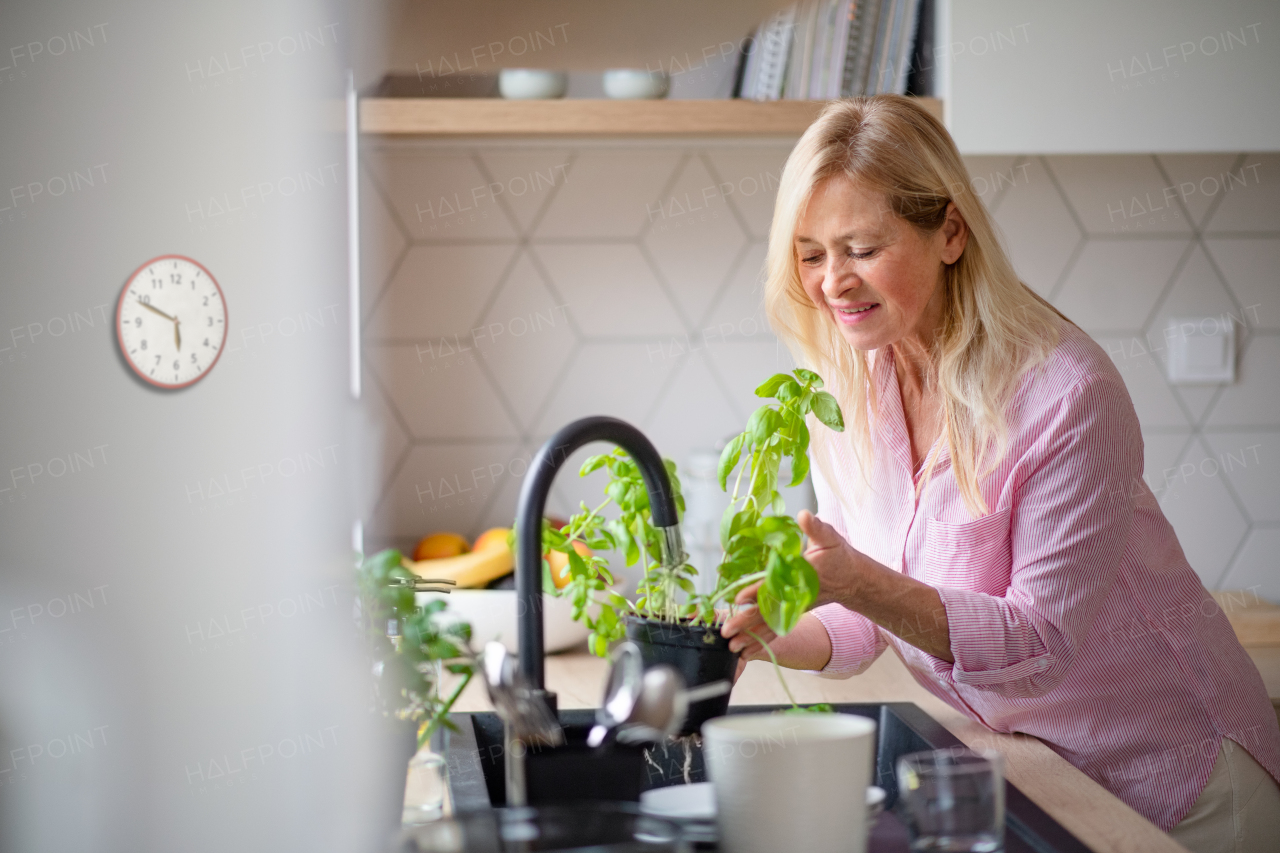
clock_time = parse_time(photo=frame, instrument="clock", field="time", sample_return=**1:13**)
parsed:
**5:49**
